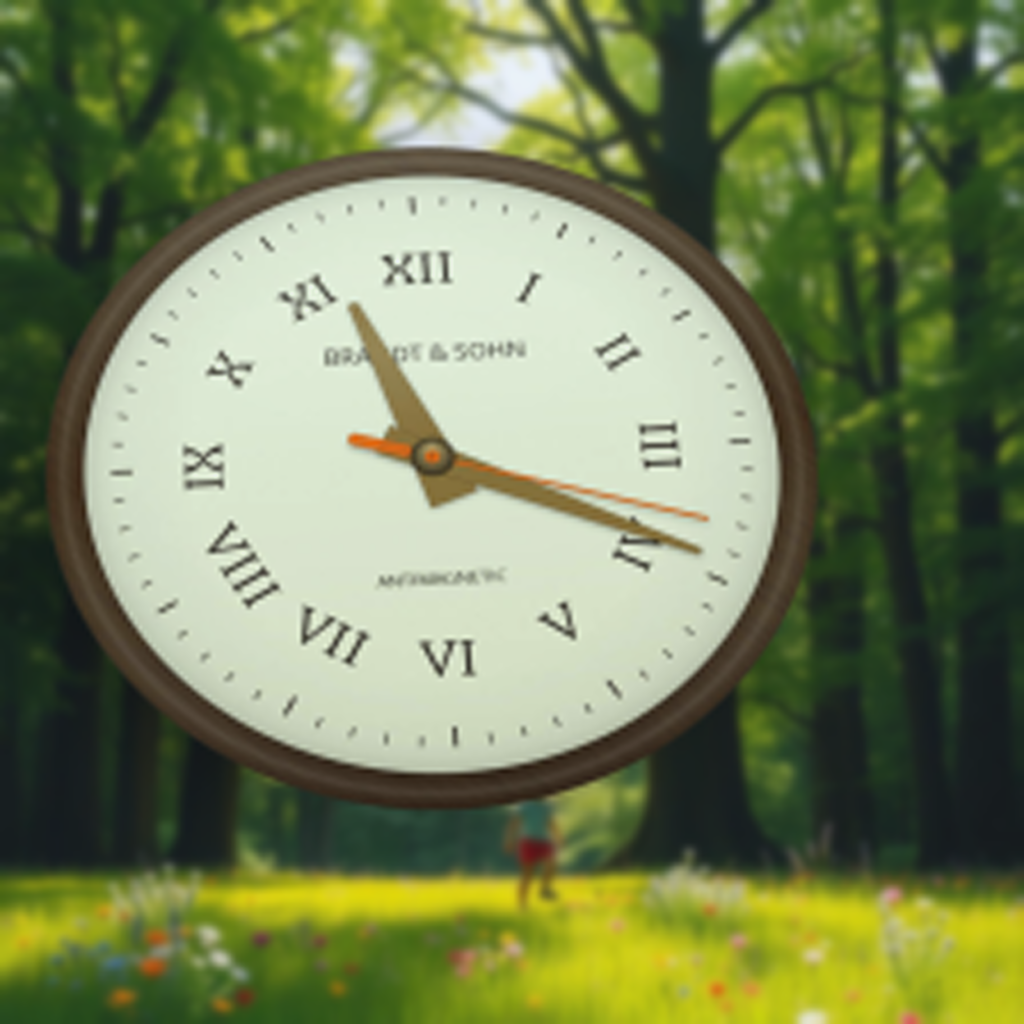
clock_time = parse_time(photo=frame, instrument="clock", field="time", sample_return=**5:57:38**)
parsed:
**11:19:18**
